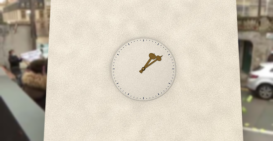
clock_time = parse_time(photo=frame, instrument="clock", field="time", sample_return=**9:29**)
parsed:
**1:09**
